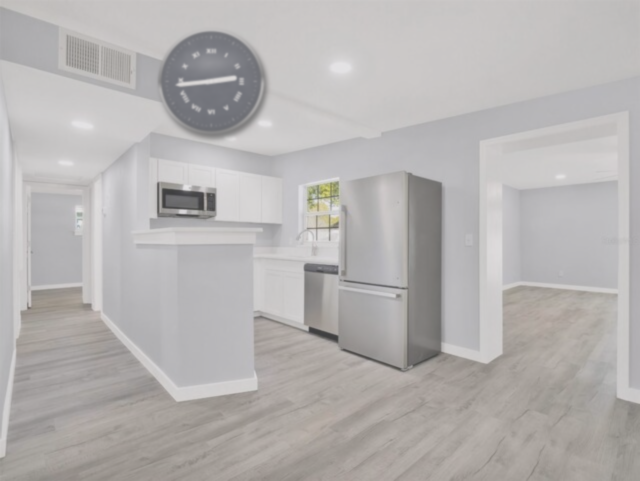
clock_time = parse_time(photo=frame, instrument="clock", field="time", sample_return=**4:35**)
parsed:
**2:44**
